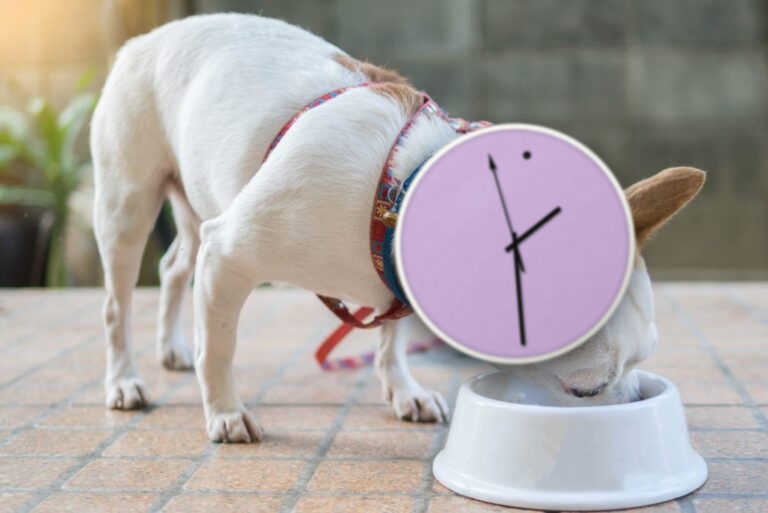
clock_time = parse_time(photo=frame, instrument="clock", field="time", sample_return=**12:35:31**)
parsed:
**1:27:56**
